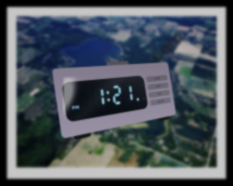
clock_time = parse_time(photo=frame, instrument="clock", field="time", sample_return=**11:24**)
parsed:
**1:21**
